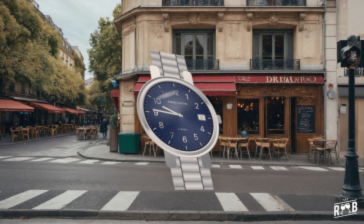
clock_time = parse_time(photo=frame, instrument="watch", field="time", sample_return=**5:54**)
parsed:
**9:46**
